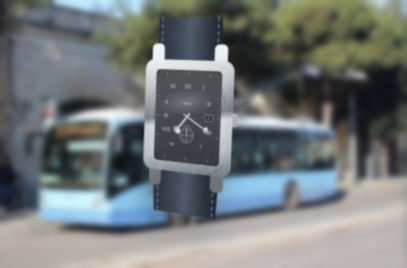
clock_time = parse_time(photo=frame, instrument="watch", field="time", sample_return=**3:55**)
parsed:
**7:20**
